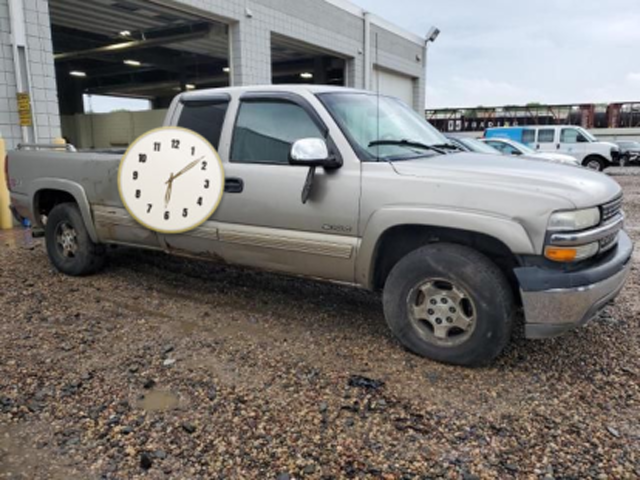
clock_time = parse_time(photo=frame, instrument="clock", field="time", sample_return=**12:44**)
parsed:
**6:08**
